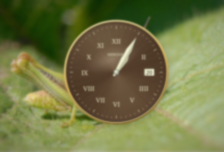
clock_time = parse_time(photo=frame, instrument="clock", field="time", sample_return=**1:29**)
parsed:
**1:05**
